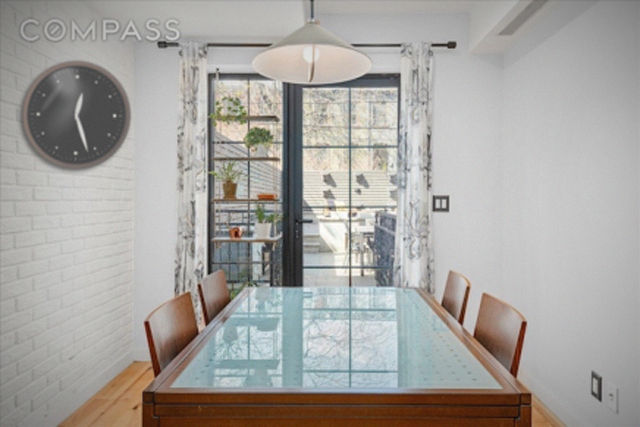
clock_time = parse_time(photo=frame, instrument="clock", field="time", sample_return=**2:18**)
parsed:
**12:27**
